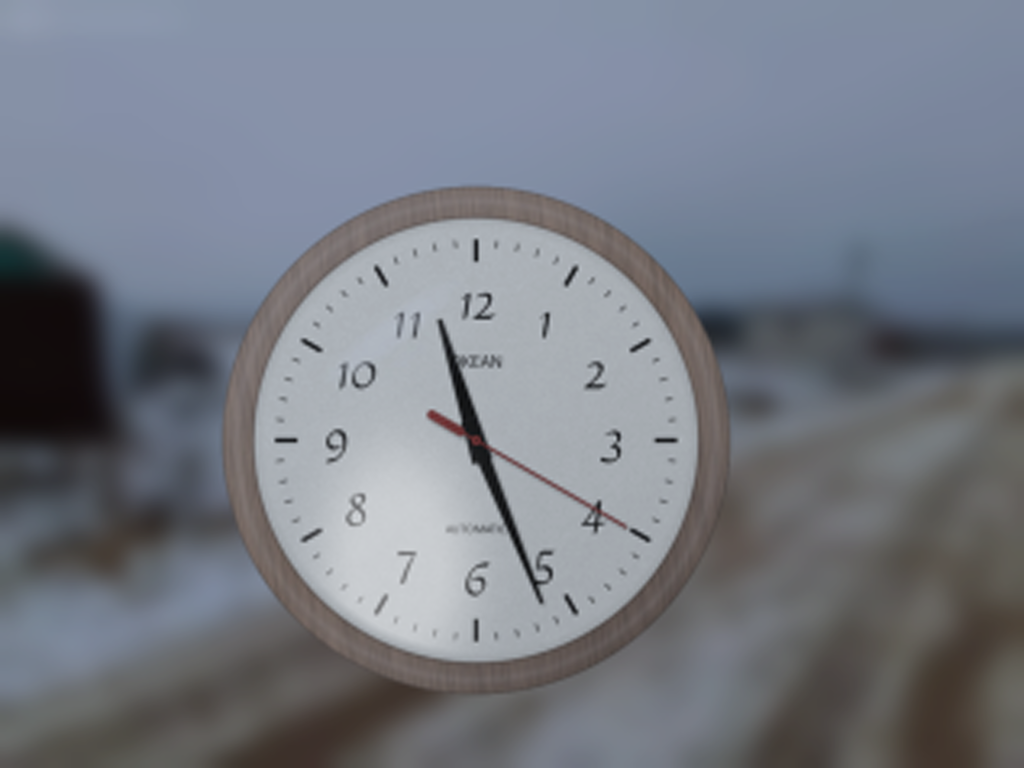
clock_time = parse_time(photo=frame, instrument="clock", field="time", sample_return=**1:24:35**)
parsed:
**11:26:20**
